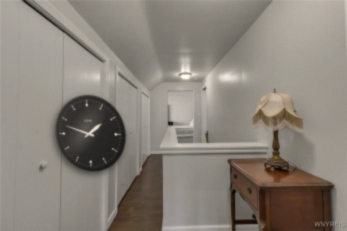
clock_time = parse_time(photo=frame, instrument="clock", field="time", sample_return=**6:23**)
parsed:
**1:48**
